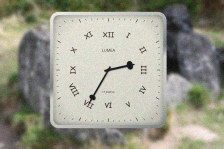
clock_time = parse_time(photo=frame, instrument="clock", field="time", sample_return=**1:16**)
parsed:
**2:35**
